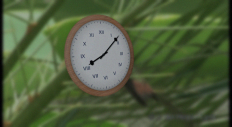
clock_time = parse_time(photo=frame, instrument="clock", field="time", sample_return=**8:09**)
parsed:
**8:08**
